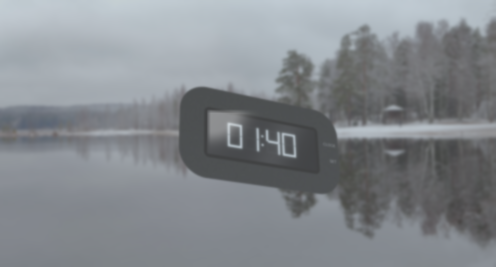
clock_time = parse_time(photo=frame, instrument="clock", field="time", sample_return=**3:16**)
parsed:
**1:40**
